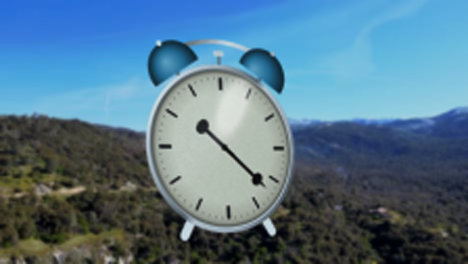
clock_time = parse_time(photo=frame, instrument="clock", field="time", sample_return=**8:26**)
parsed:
**10:22**
